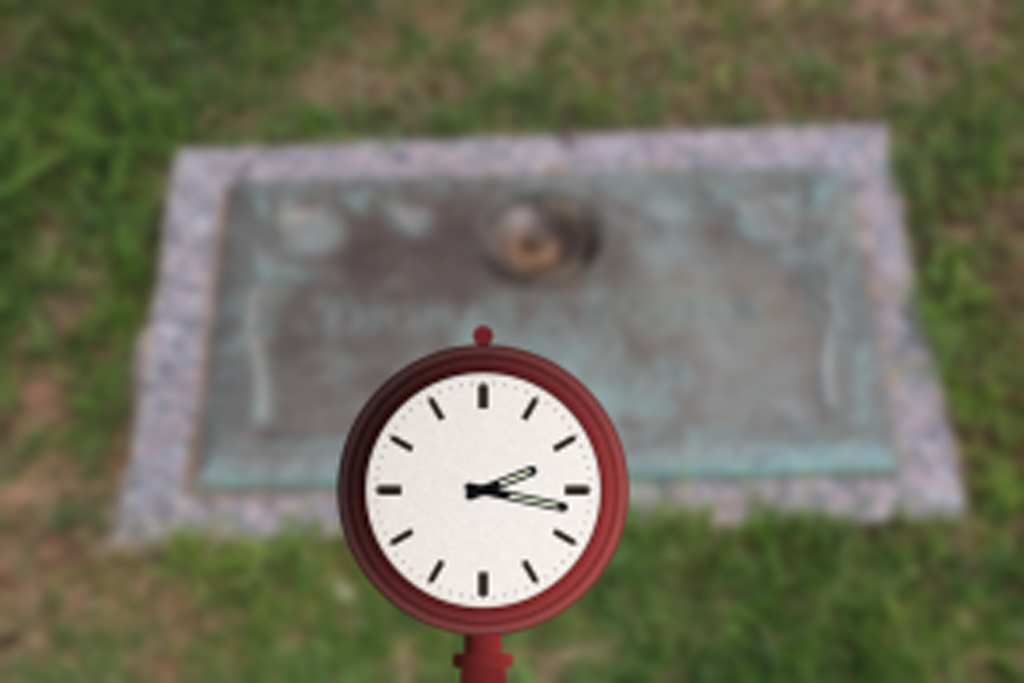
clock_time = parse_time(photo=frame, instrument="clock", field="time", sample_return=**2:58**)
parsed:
**2:17**
